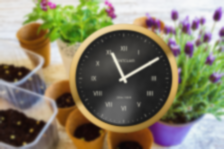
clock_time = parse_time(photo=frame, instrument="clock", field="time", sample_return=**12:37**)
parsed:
**11:10**
